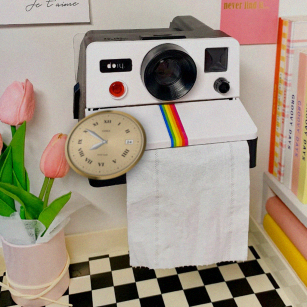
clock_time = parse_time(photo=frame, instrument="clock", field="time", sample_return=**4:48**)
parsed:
**7:51**
